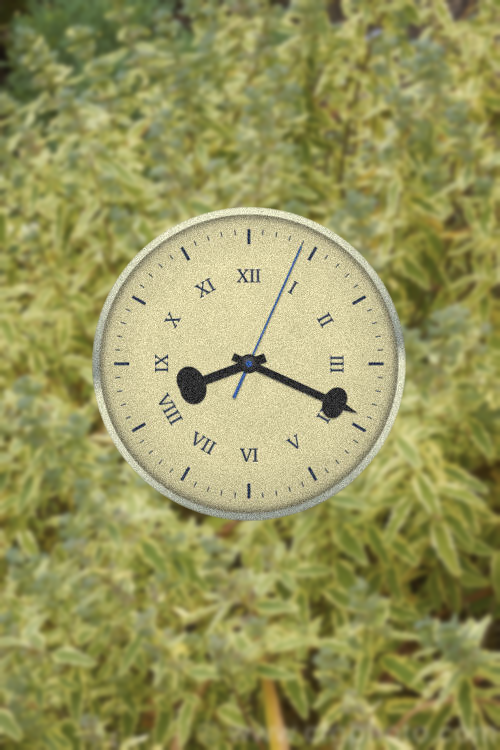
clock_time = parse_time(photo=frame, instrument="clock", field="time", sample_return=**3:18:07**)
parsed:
**8:19:04**
